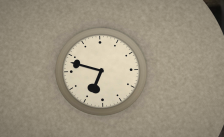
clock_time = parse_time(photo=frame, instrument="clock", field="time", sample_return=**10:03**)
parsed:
**6:48**
